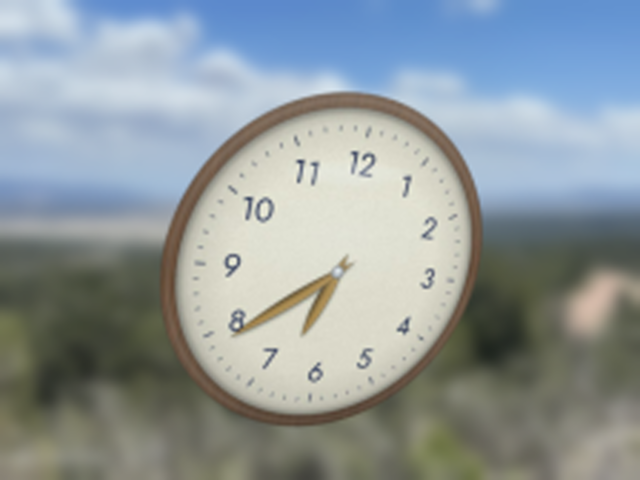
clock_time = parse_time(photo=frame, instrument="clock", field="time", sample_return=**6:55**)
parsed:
**6:39**
